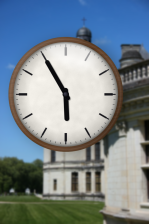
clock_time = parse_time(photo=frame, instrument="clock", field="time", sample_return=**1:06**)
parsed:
**5:55**
